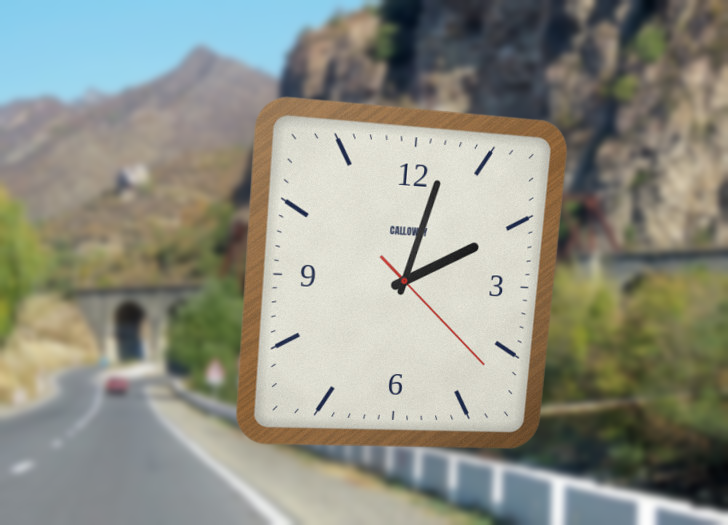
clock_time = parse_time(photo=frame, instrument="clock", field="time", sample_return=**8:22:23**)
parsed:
**2:02:22**
